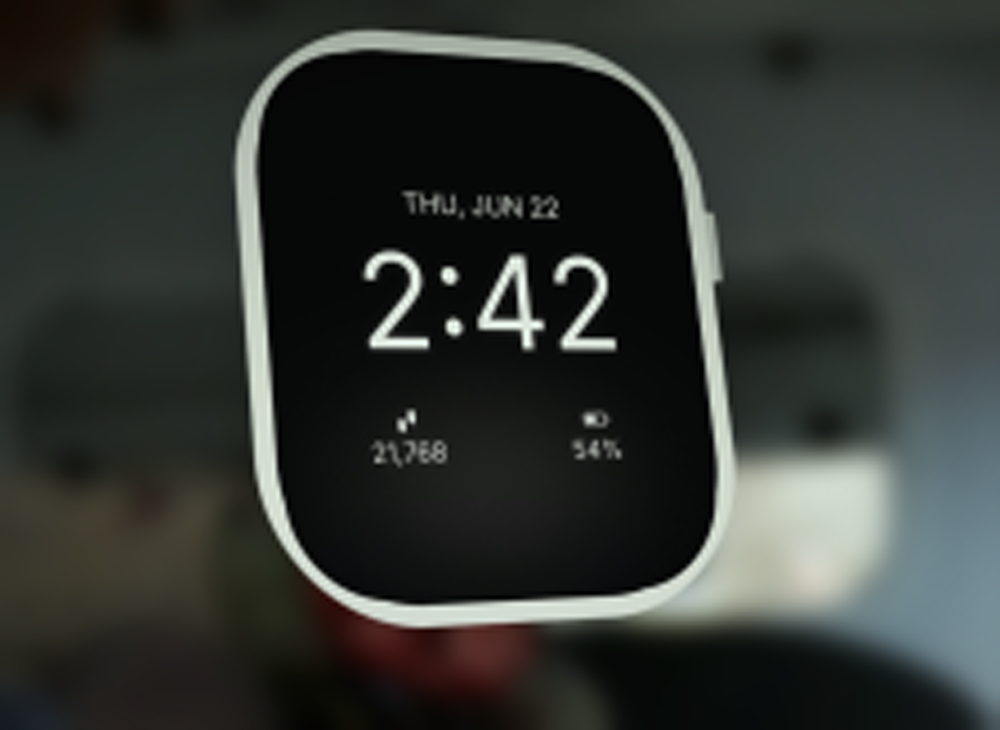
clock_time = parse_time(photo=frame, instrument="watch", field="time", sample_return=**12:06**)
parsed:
**2:42**
